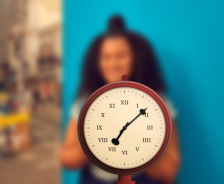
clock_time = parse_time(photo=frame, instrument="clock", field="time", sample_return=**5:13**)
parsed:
**7:08**
